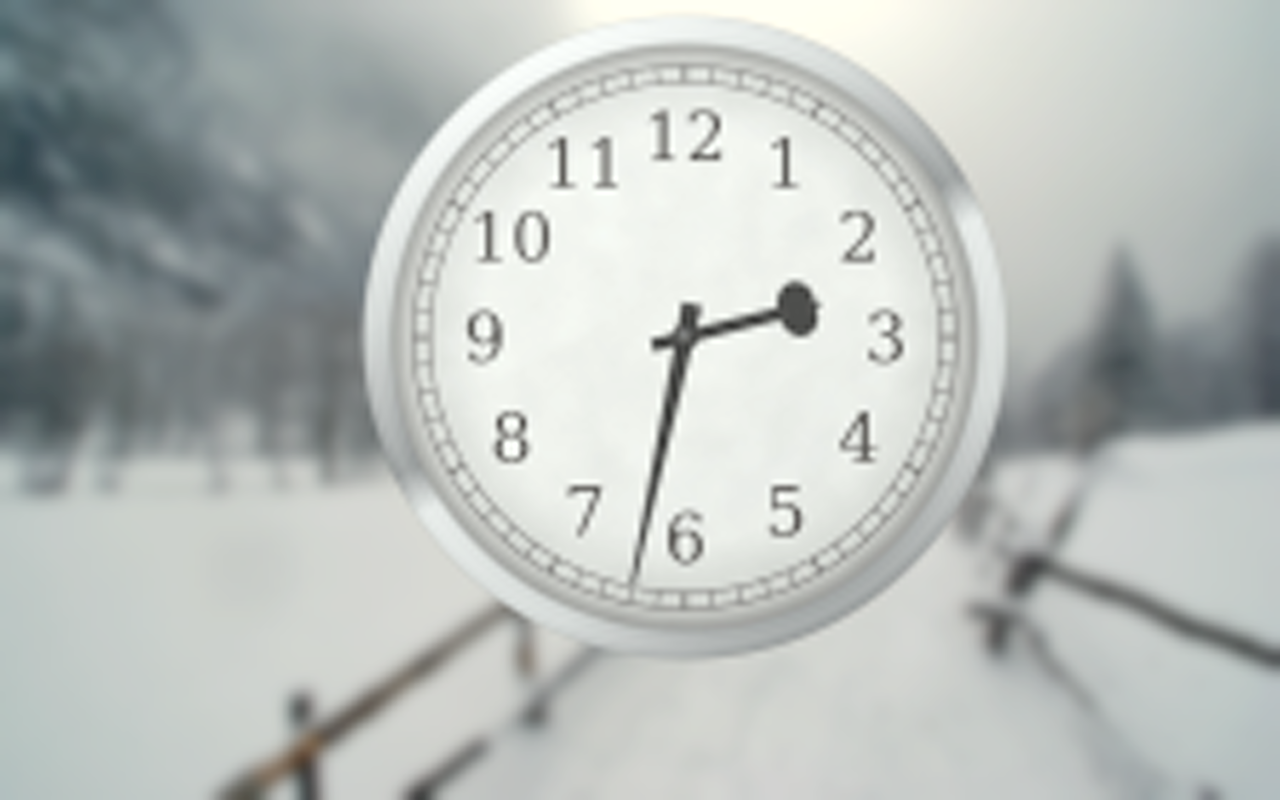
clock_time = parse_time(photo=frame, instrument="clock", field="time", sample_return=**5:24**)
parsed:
**2:32**
